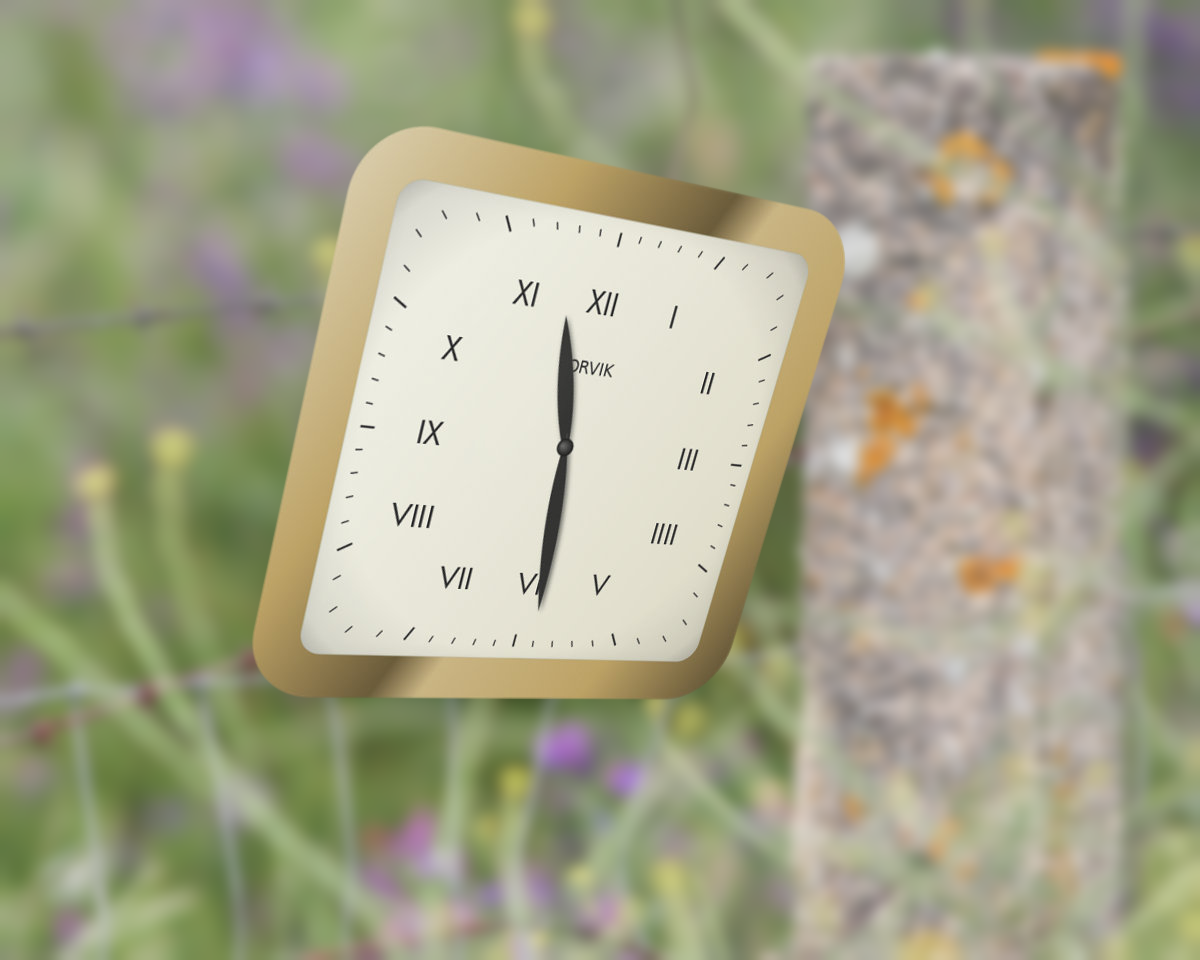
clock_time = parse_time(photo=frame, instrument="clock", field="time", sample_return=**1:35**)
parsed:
**11:29**
